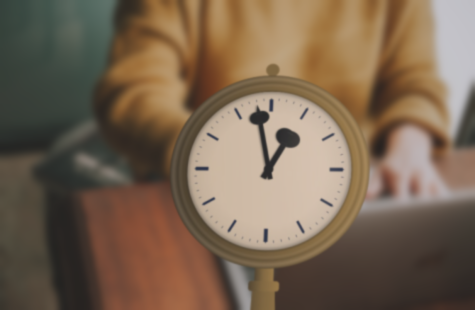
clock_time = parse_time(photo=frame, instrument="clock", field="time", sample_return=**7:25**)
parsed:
**12:58**
